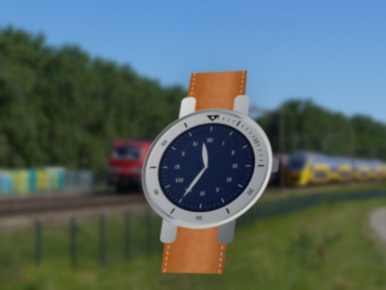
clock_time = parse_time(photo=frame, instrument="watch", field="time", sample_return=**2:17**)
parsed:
**11:35**
